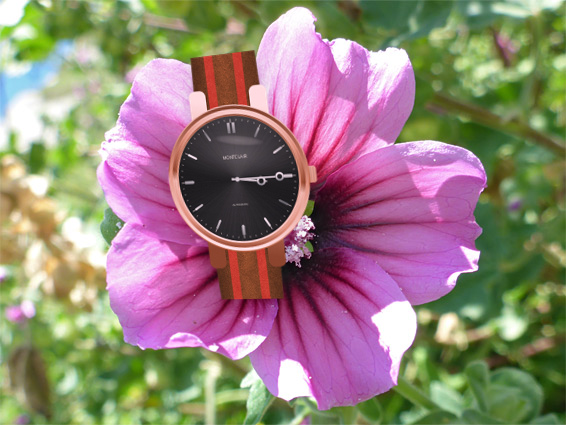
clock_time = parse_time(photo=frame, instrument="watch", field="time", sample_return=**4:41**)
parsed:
**3:15**
